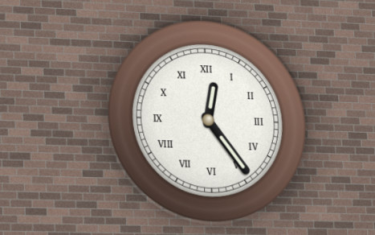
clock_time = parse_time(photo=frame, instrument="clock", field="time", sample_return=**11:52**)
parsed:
**12:24**
